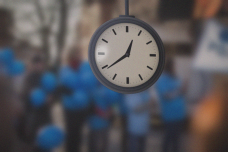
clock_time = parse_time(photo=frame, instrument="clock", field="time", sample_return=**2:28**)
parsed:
**12:39**
